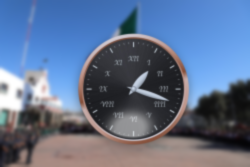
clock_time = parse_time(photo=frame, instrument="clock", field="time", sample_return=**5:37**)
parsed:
**1:18**
